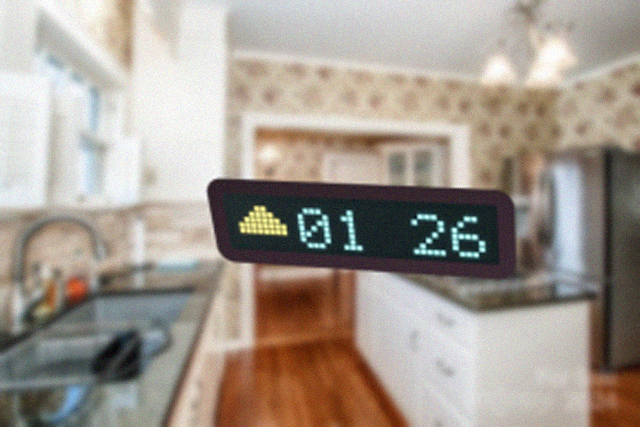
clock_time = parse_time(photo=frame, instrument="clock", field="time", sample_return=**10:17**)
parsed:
**1:26**
